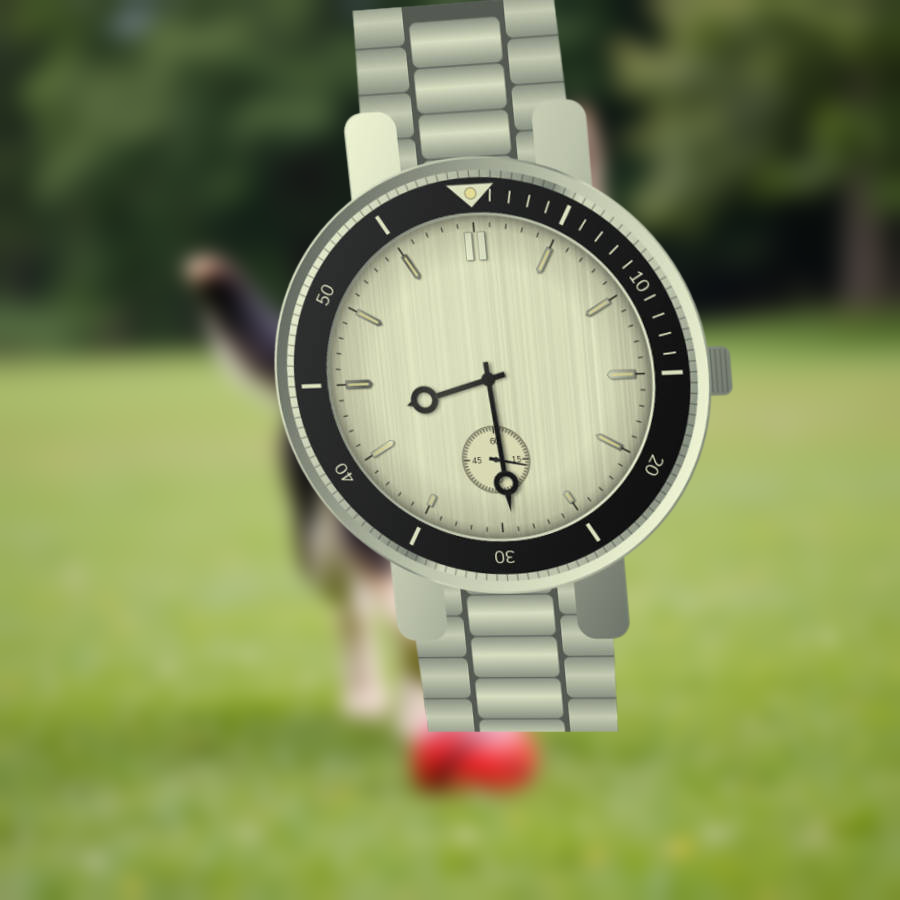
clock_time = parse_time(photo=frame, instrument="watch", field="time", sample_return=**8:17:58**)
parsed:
**8:29:17**
